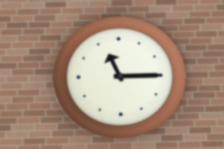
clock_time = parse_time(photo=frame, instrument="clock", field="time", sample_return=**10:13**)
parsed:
**11:15**
